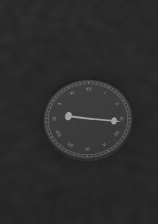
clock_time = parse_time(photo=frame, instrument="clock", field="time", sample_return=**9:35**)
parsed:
**9:16**
